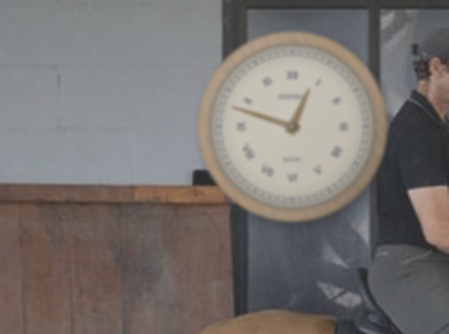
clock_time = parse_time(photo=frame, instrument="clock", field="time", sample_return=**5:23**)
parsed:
**12:48**
